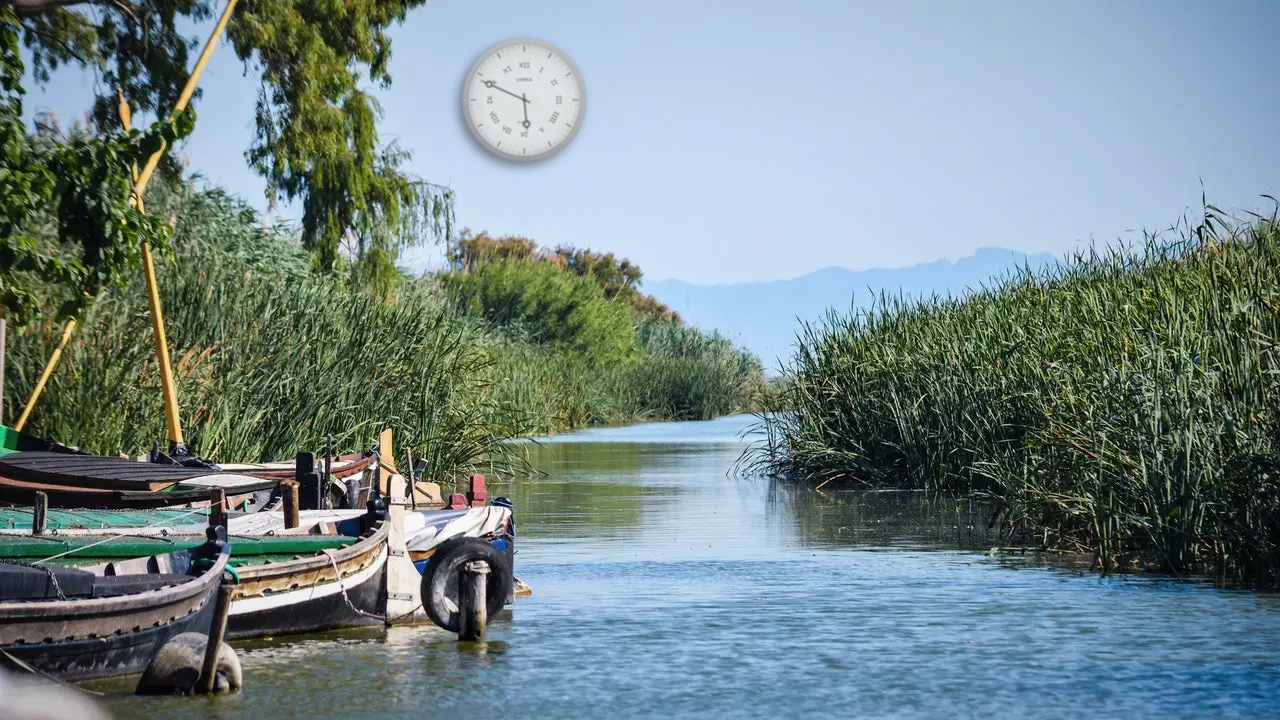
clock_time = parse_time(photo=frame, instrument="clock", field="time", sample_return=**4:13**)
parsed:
**5:49**
